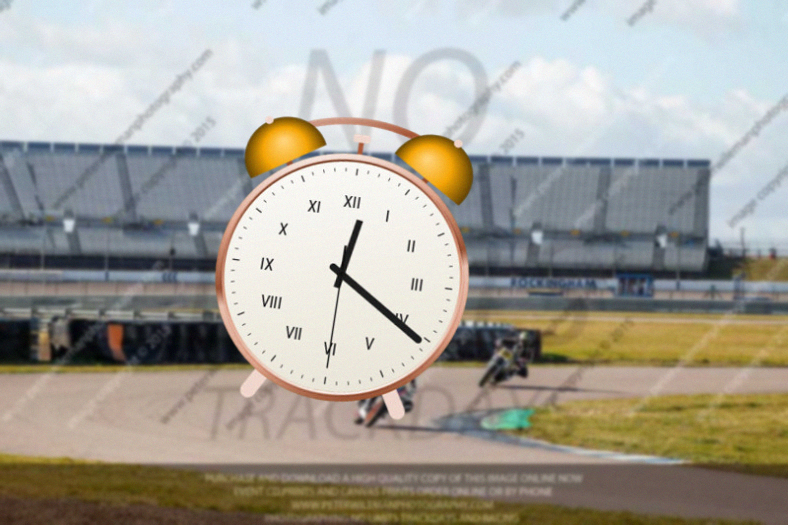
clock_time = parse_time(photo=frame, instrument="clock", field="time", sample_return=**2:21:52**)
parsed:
**12:20:30**
